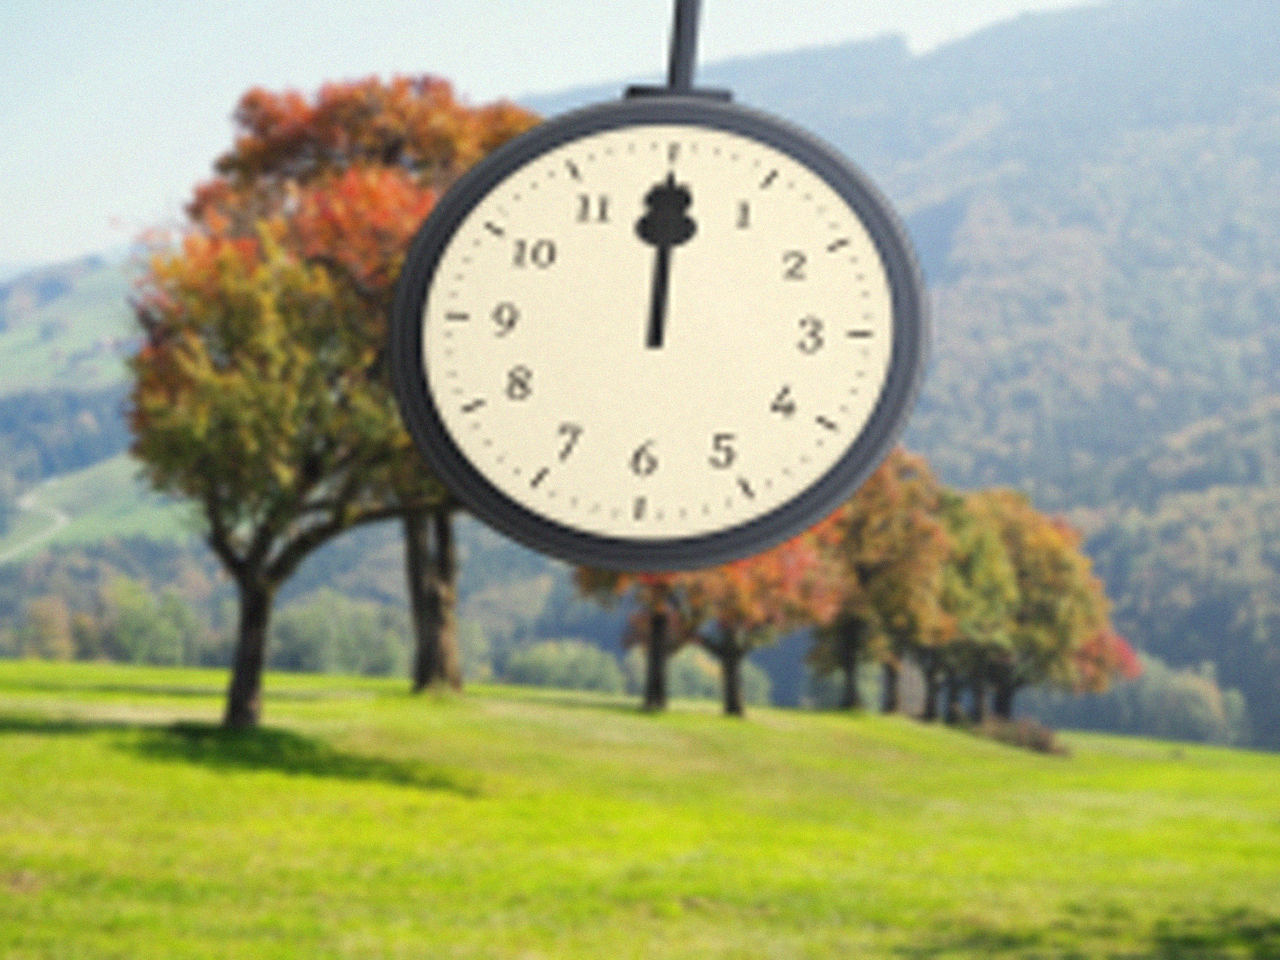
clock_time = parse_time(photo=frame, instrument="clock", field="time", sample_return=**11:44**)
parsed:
**12:00**
